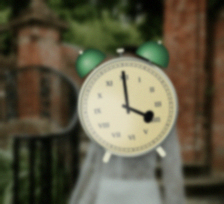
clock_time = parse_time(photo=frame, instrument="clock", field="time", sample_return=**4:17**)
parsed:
**4:00**
